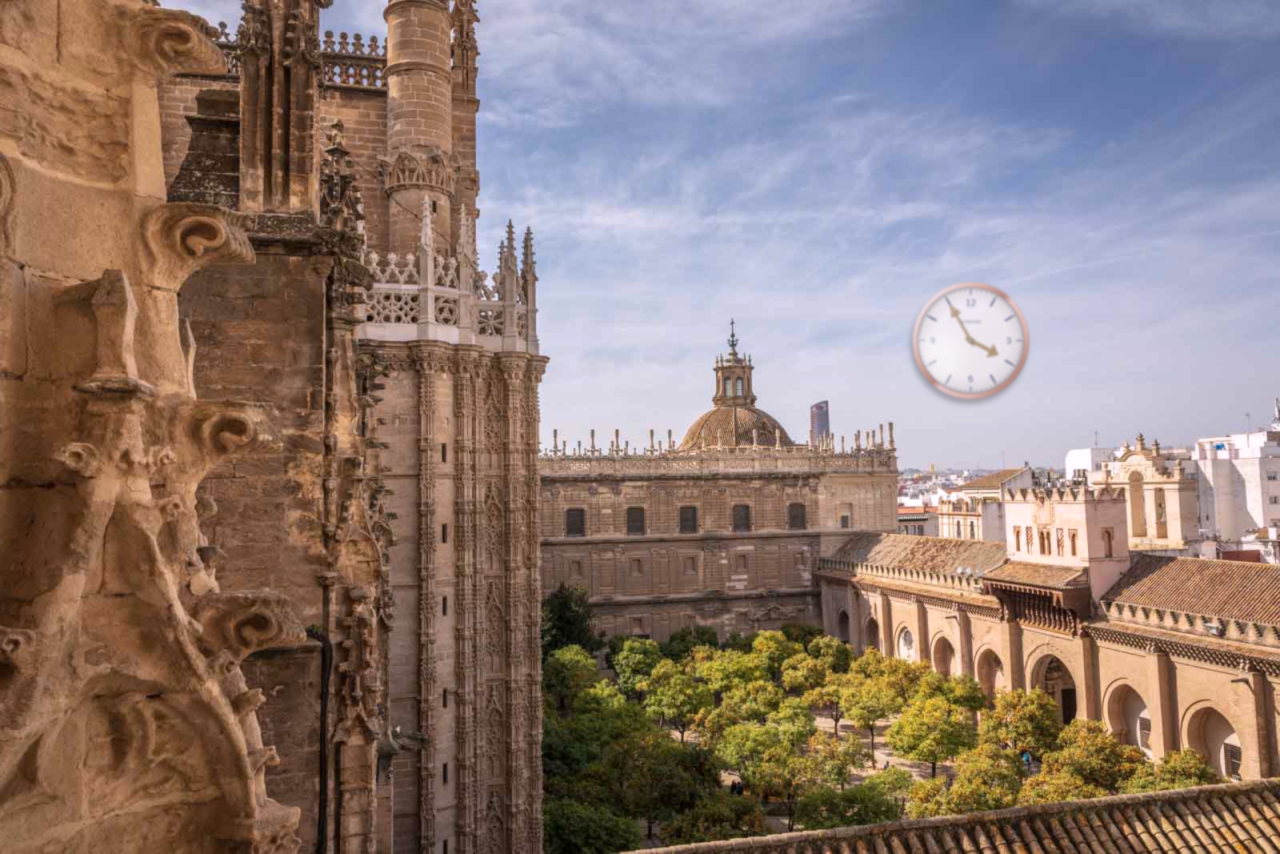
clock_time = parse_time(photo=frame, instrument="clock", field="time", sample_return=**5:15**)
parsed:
**3:55**
